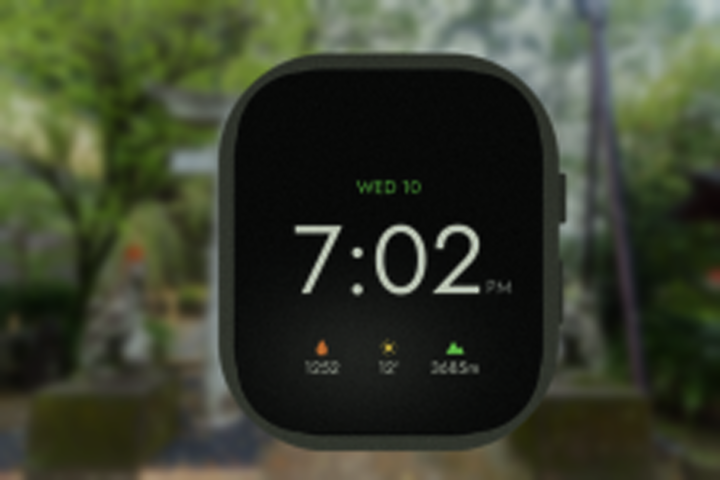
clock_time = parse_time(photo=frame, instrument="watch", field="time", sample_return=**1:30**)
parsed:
**7:02**
